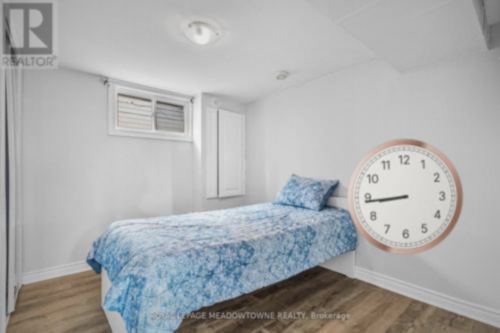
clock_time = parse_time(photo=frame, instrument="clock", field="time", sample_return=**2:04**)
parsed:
**8:44**
